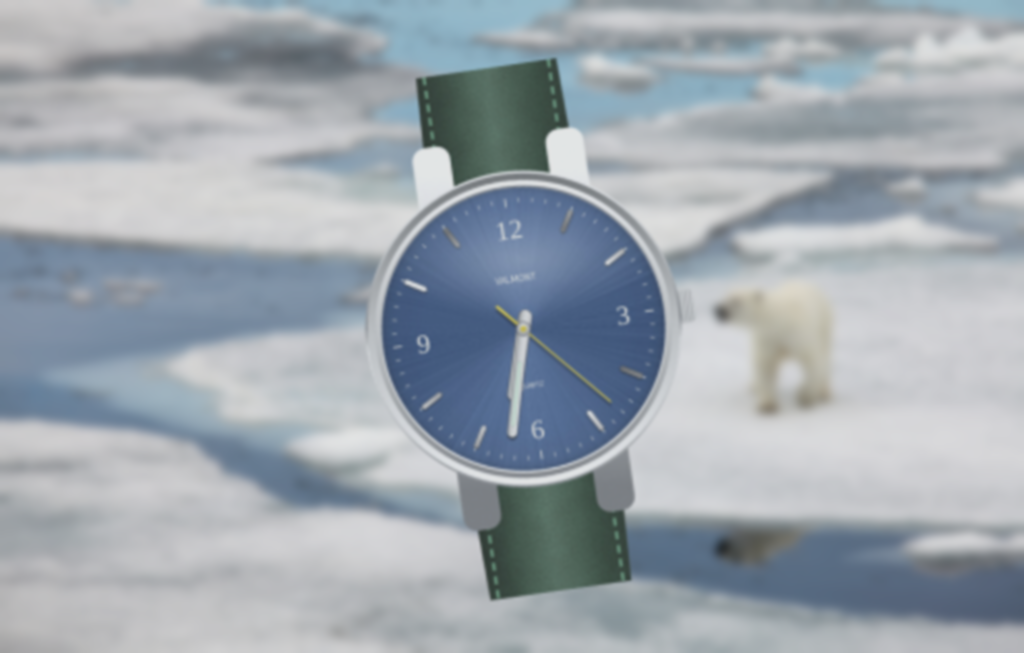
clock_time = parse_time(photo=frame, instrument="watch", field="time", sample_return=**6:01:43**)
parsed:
**6:32:23**
